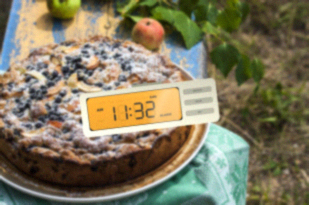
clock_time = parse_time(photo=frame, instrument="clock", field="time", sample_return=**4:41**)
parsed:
**11:32**
